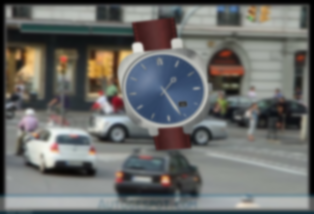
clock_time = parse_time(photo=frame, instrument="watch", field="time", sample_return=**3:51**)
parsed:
**1:26**
